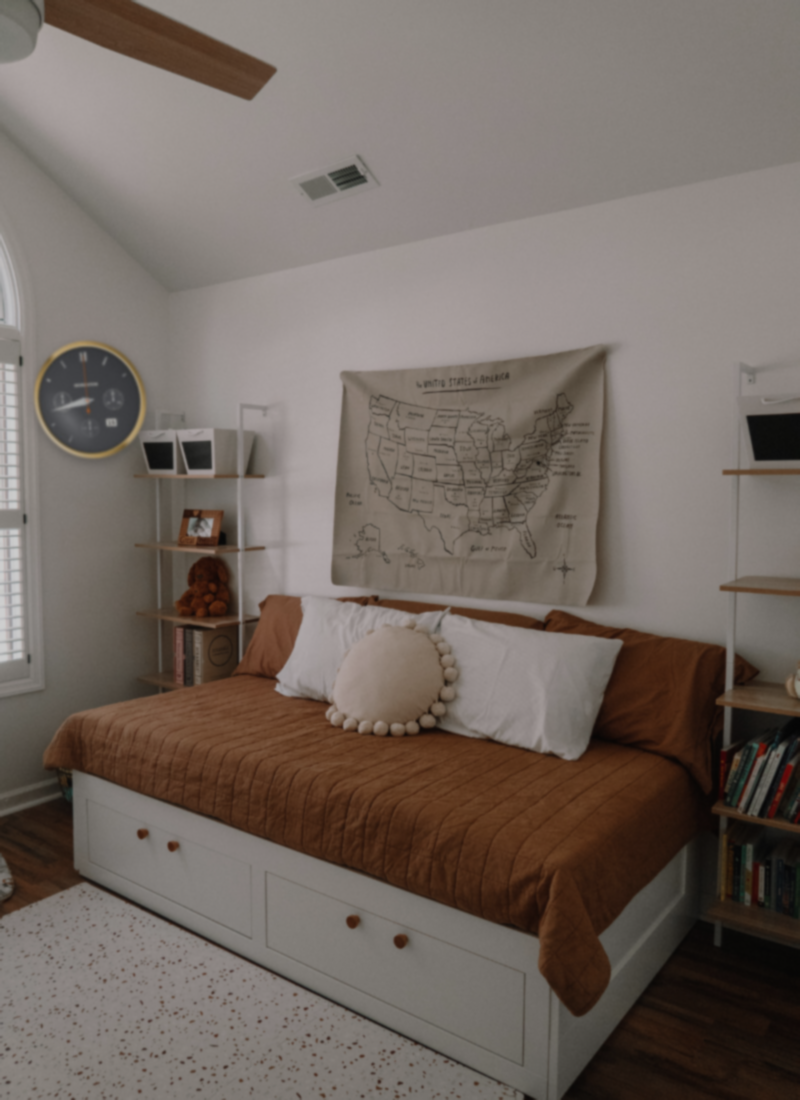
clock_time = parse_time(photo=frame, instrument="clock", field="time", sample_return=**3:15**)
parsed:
**8:43**
